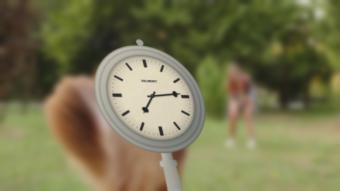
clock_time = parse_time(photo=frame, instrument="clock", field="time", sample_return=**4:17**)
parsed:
**7:14**
